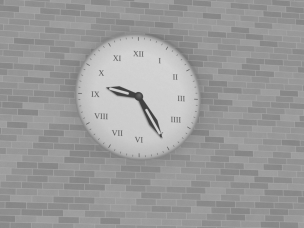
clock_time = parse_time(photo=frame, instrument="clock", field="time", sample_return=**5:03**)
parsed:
**9:25**
